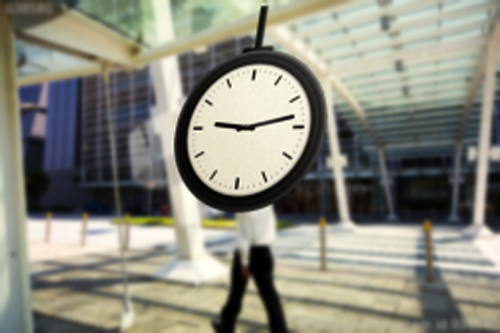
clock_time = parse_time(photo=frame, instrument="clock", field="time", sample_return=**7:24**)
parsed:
**9:13**
